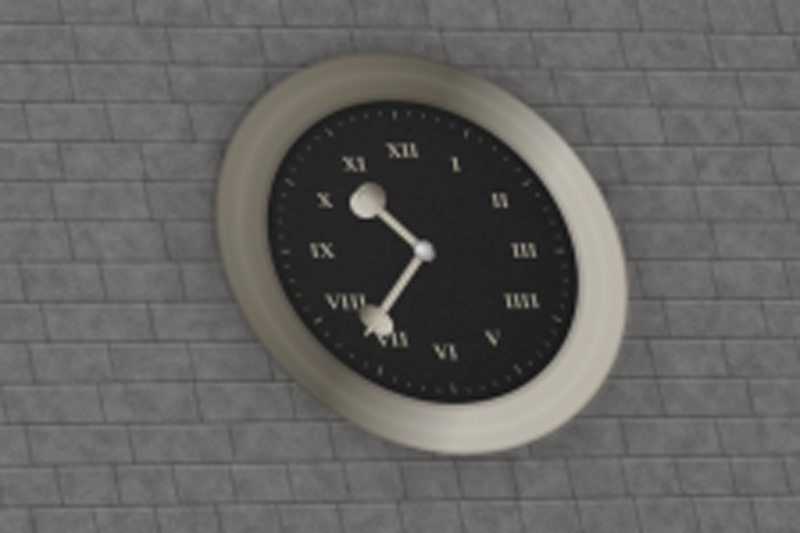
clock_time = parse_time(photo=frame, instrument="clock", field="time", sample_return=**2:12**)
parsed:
**10:37**
